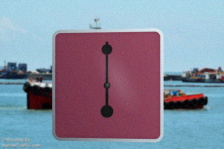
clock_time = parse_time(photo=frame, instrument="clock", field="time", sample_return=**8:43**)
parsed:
**6:00**
